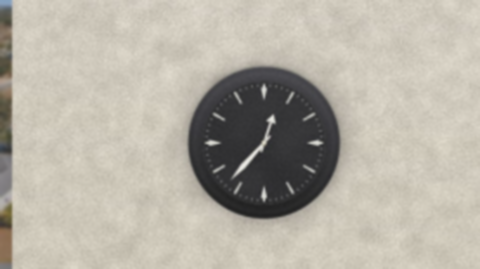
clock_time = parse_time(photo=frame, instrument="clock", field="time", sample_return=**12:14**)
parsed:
**12:37**
